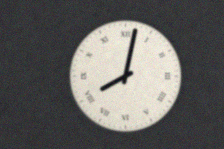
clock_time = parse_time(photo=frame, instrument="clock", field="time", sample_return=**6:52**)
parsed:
**8:02**
